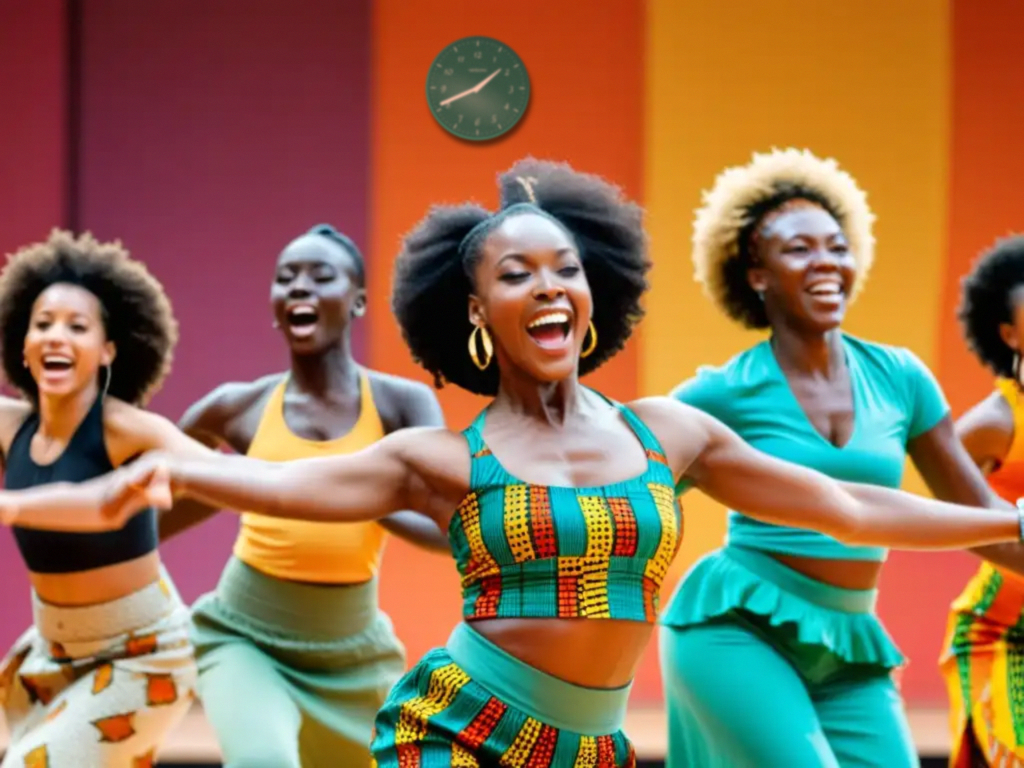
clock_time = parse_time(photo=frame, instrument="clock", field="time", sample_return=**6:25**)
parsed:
**1:41**
